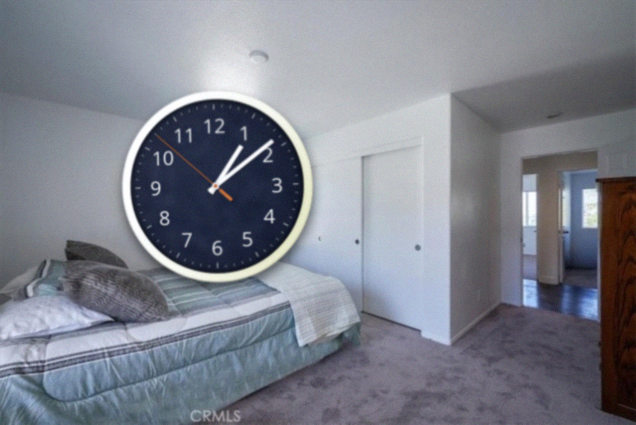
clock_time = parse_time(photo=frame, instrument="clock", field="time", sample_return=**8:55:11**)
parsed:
**1:08:52**
